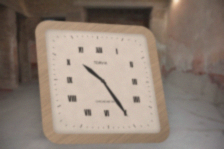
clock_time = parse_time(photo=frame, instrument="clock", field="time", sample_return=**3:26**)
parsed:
**10:25**
